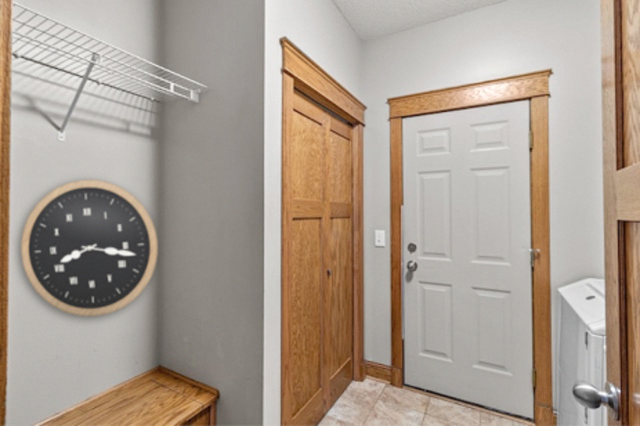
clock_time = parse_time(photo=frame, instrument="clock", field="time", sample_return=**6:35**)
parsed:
**8:17**
